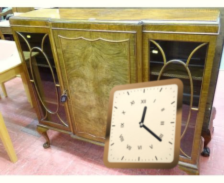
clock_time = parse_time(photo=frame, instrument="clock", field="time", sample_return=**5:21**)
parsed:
**12:21**
